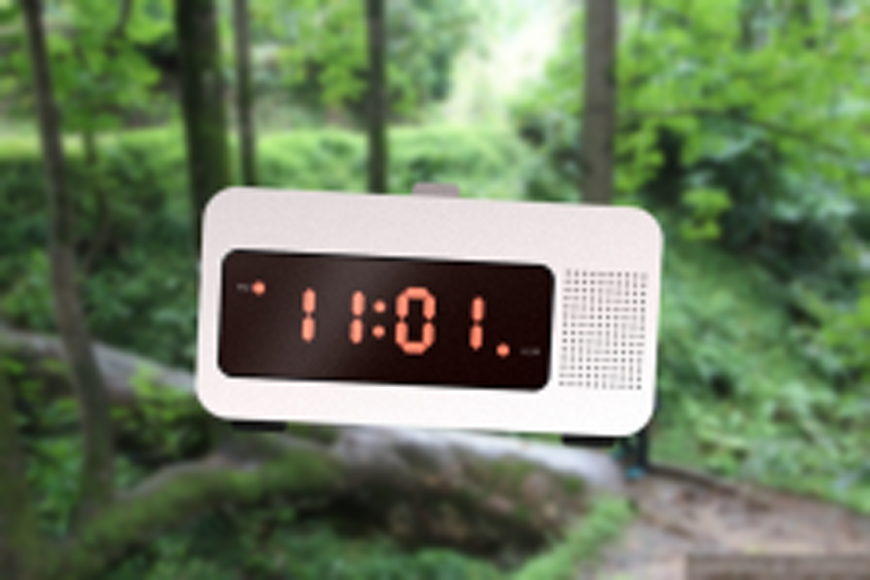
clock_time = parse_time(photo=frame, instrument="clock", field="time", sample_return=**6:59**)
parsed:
**11:01**
